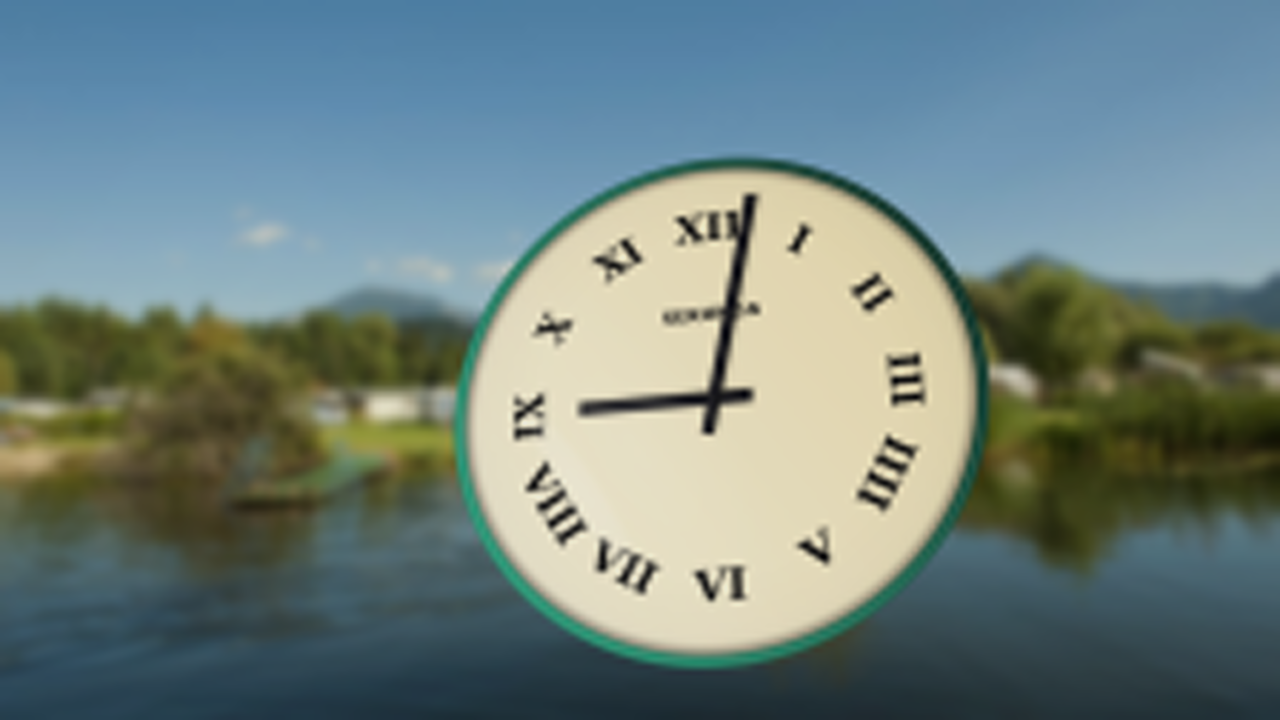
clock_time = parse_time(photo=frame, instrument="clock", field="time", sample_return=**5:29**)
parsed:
**9:02**
